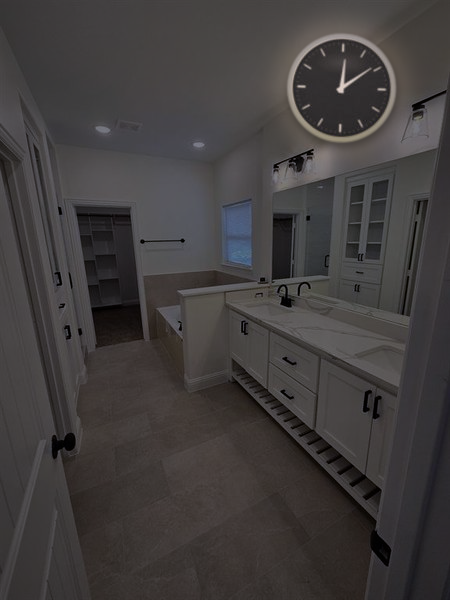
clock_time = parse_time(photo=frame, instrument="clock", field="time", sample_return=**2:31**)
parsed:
**12:09**
